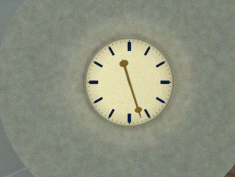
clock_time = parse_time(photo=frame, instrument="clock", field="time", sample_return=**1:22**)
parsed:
**11:27**
